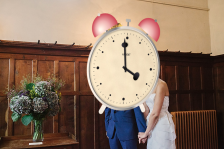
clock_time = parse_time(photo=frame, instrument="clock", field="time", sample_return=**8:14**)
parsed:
**3:59**
